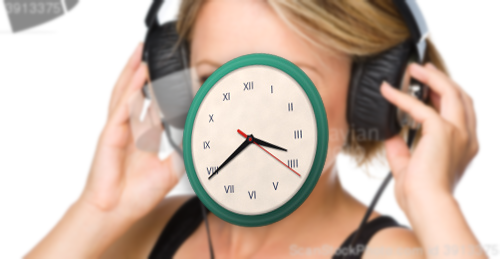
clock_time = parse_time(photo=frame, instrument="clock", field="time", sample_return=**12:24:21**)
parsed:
**3:39:21**
